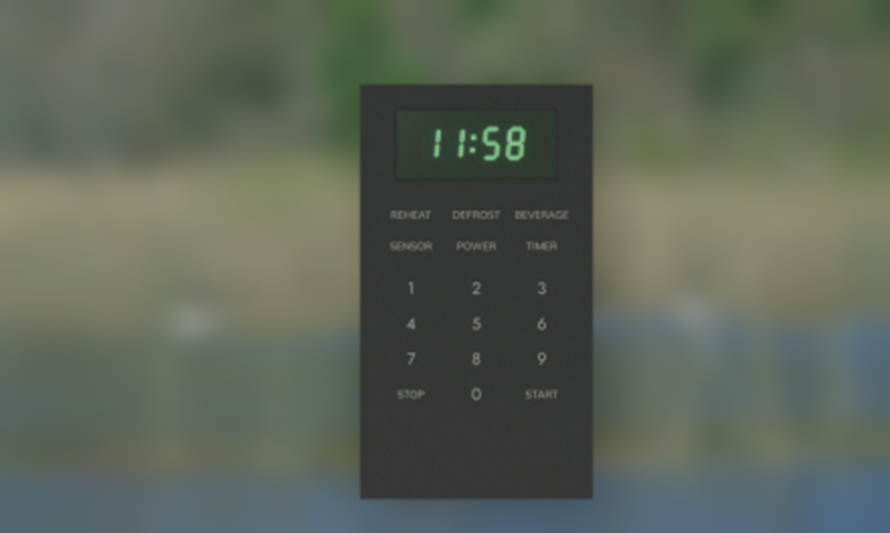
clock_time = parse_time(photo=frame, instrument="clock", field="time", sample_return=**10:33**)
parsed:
**11:58**
